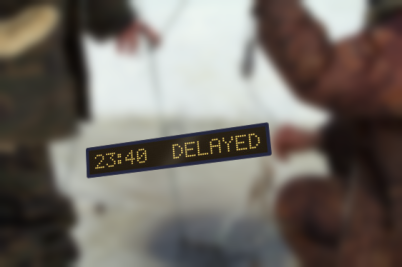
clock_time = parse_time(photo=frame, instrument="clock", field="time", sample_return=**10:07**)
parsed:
**23:40**
